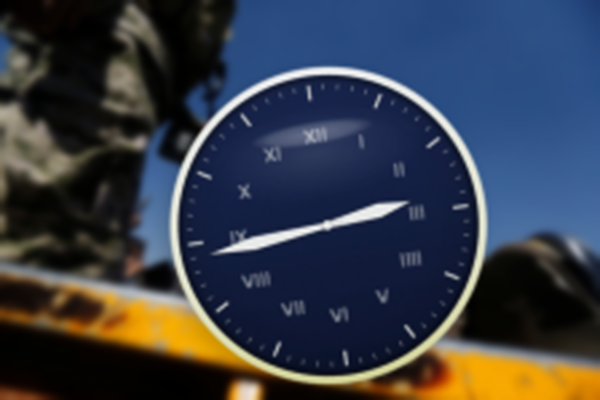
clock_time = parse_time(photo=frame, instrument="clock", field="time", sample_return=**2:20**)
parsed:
**2:44**
